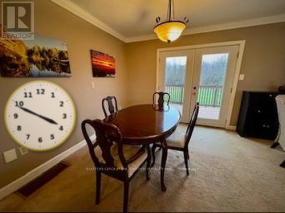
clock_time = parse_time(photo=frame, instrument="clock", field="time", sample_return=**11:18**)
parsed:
**3:49**
